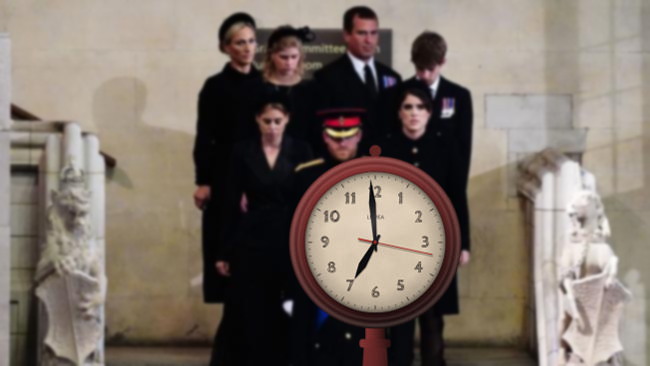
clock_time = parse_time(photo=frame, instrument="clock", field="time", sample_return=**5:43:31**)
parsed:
**6:59:17**
